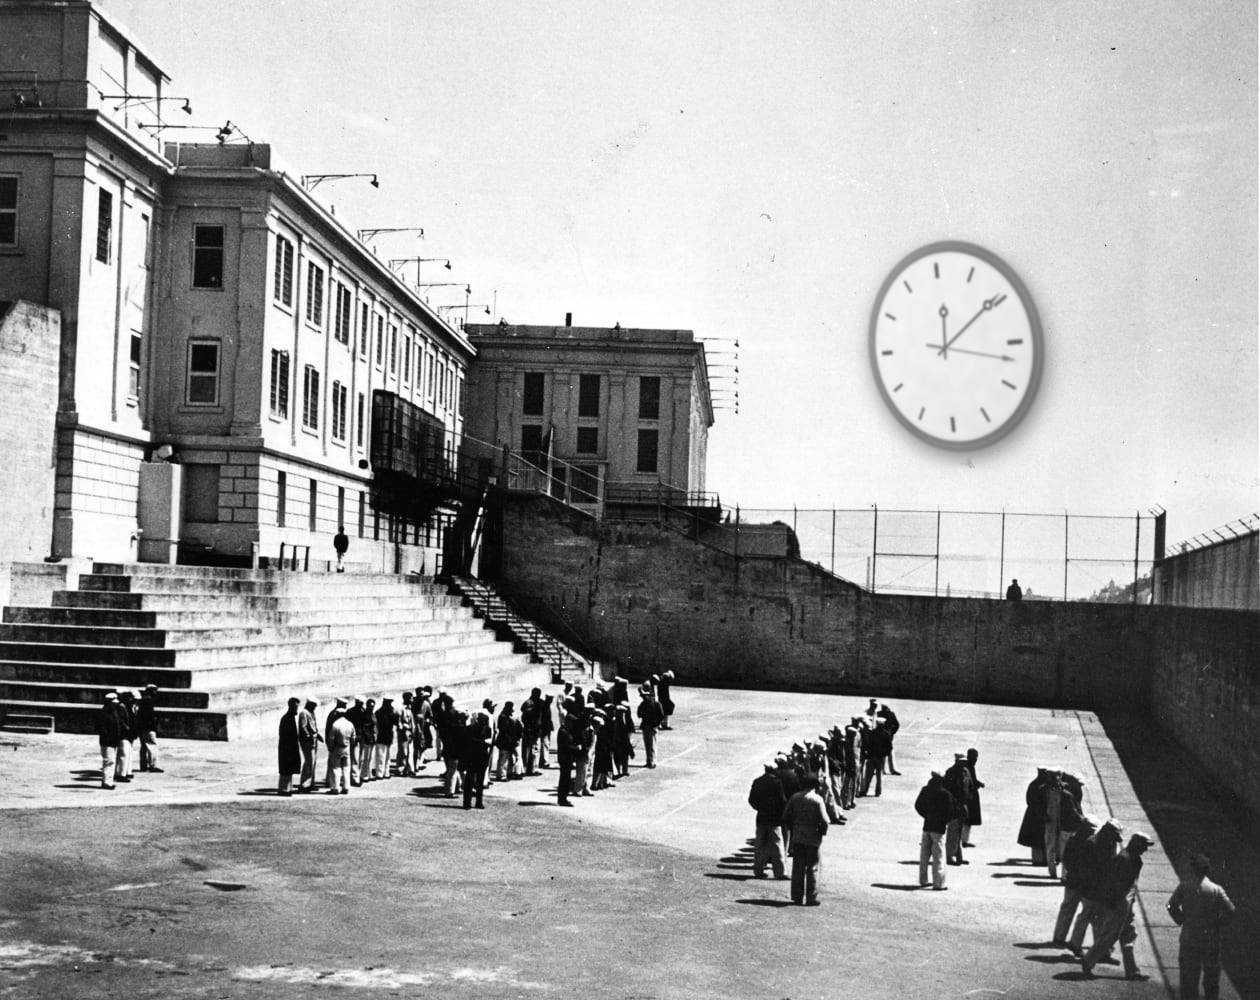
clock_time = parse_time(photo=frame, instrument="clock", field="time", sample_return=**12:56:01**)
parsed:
**12:09:17**
